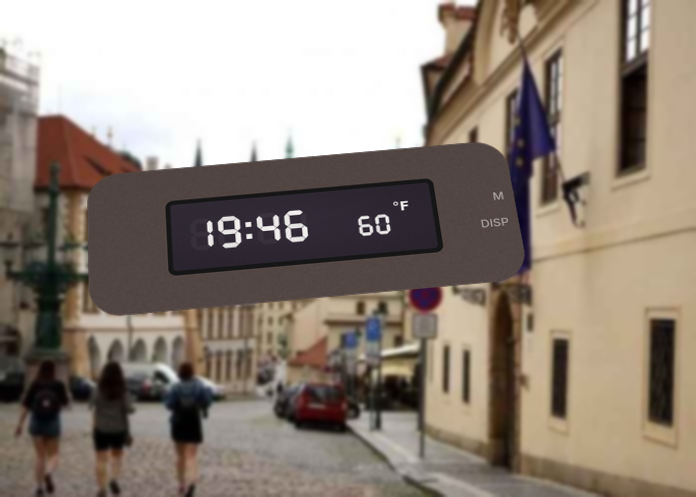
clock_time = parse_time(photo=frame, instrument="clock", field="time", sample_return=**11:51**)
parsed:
**19:46**
